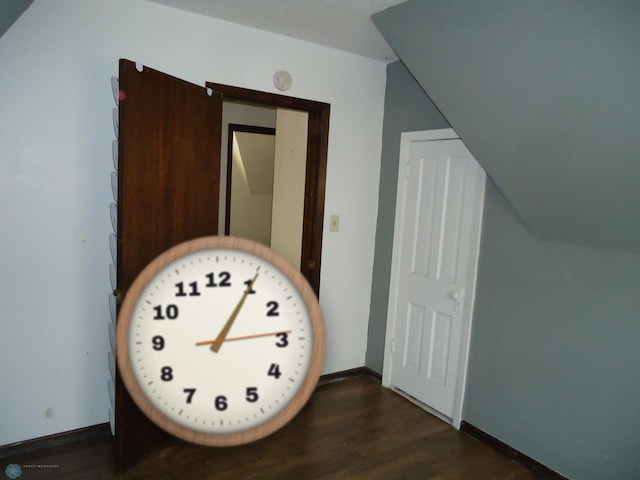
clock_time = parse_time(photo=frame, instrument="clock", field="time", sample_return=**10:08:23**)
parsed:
**1:05:14**
